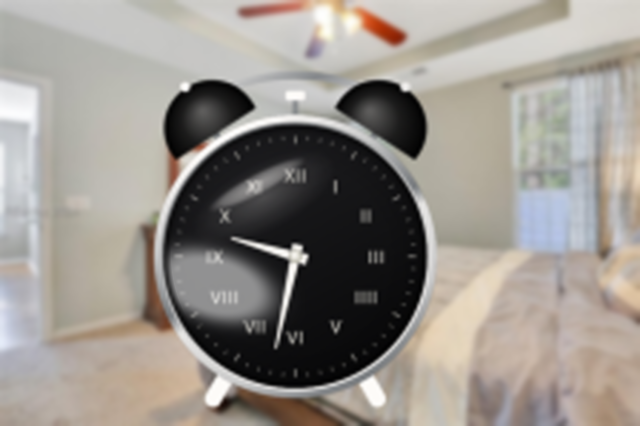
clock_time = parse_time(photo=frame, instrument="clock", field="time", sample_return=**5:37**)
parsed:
**9:32**
